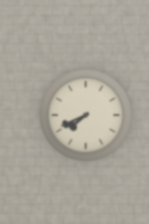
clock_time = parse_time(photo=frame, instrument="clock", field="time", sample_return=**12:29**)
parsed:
**7:41**
